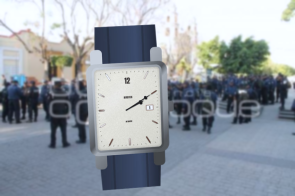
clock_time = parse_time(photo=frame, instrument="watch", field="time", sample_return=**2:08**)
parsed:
**2:10**
